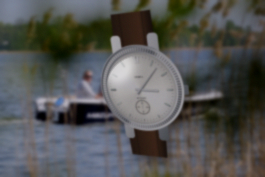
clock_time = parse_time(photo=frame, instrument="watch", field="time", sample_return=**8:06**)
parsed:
**3:07**
